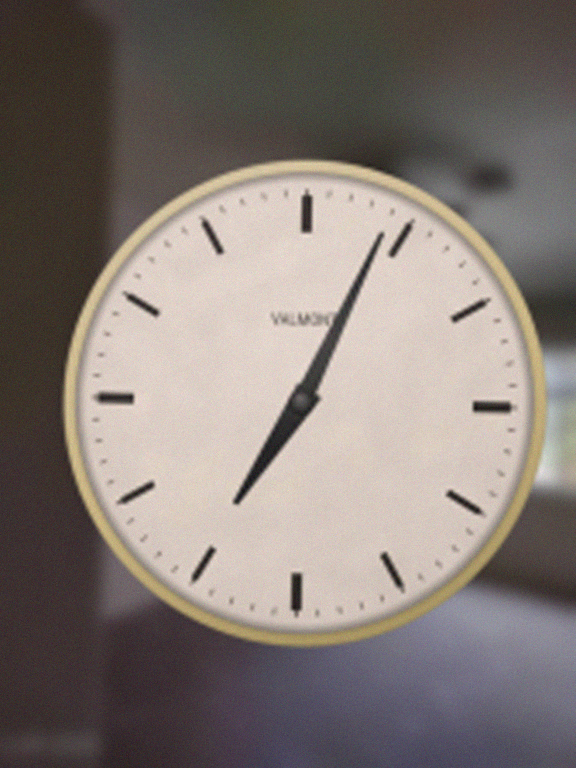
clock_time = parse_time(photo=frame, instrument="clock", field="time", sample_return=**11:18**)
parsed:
**7:04**
